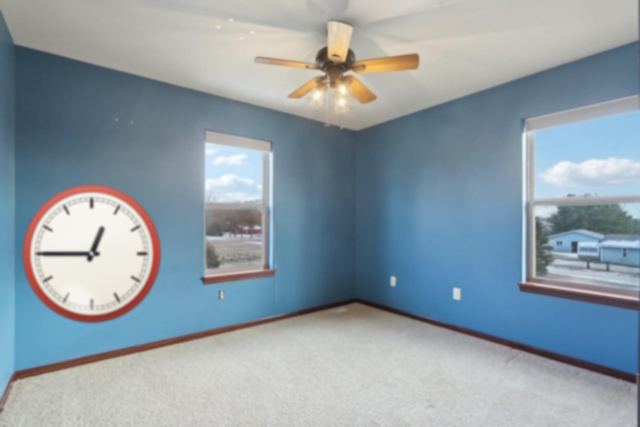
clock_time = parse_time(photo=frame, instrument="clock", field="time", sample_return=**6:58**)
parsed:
**12:45**
